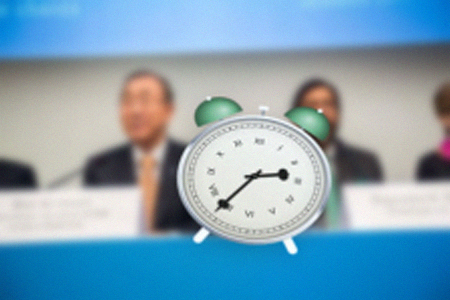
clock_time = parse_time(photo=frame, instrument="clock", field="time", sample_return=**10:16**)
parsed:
**2:36**
